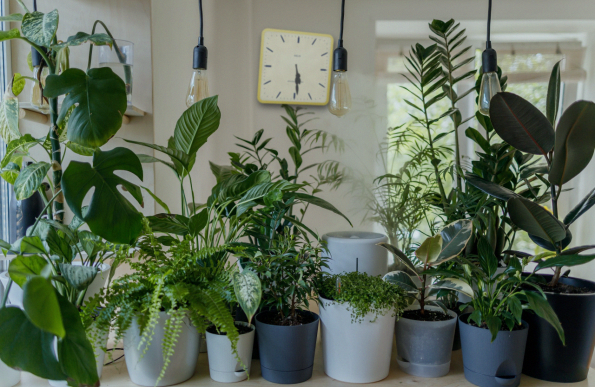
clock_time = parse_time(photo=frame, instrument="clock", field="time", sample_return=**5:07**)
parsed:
**5:29**
